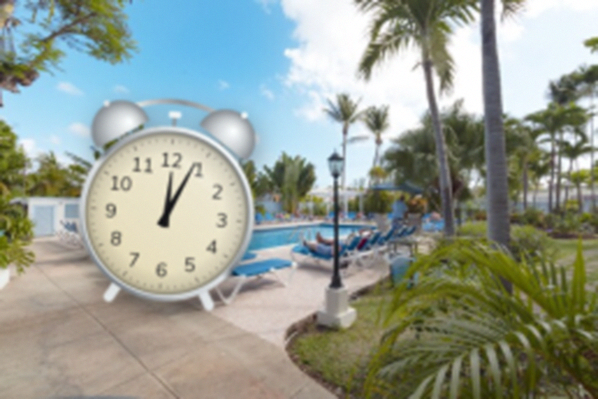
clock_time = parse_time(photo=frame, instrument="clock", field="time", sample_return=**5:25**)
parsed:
**12:04**
